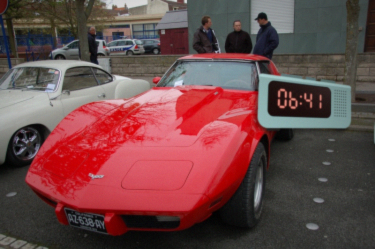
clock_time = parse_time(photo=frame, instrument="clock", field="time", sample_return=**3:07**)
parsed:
**6:41**
